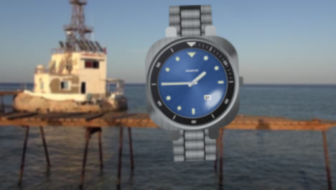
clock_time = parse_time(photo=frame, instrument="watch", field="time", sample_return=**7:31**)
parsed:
**1:45**
